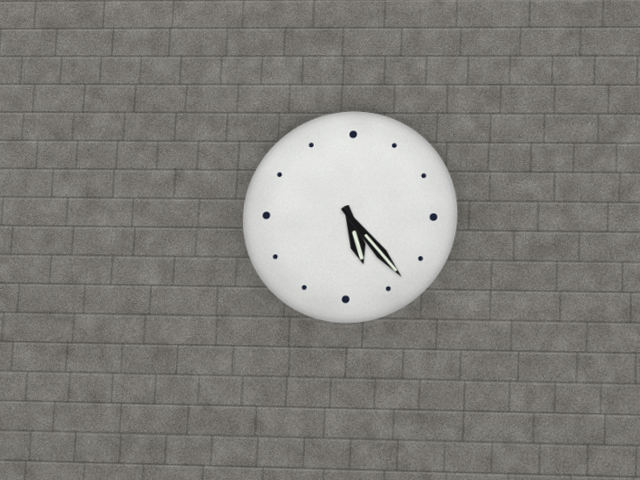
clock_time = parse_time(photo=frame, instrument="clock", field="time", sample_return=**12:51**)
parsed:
**5:23**
